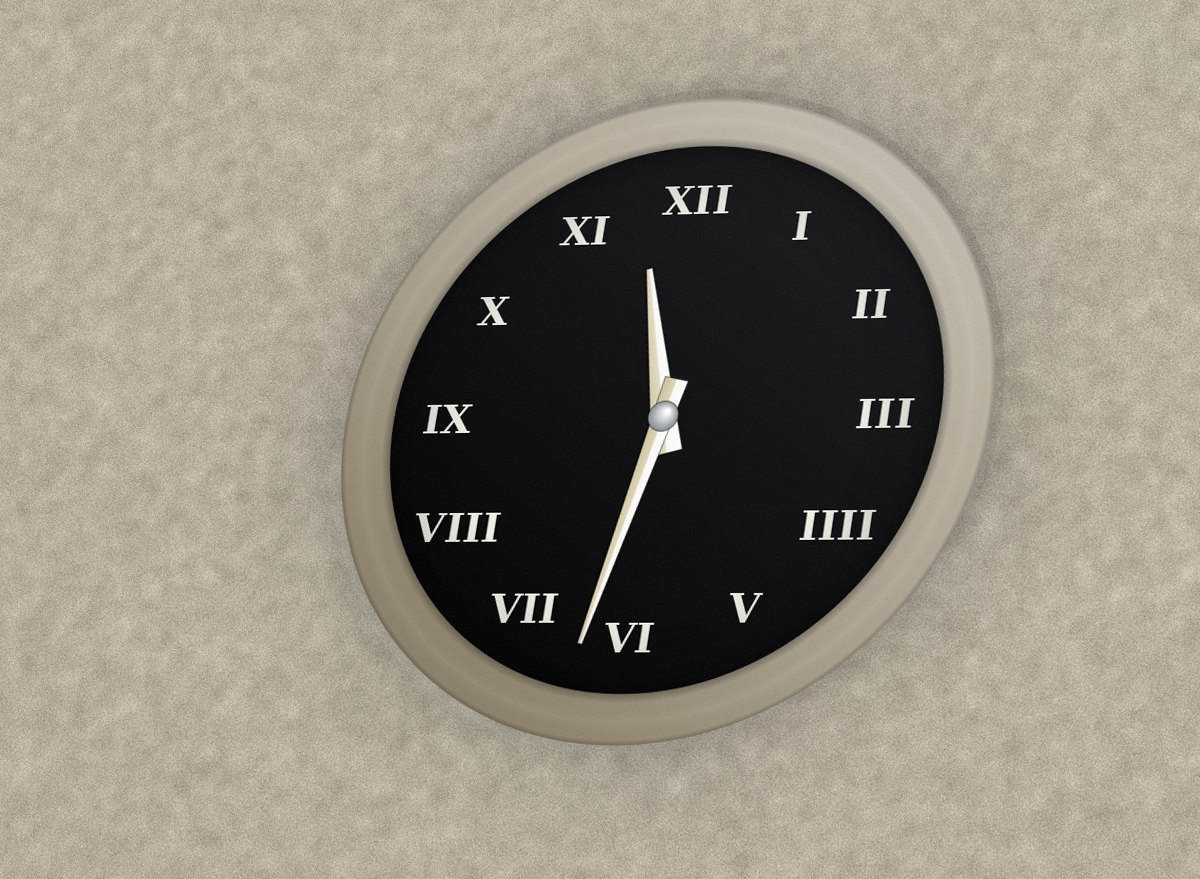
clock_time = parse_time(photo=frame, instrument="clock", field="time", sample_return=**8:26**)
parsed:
**11:32**
